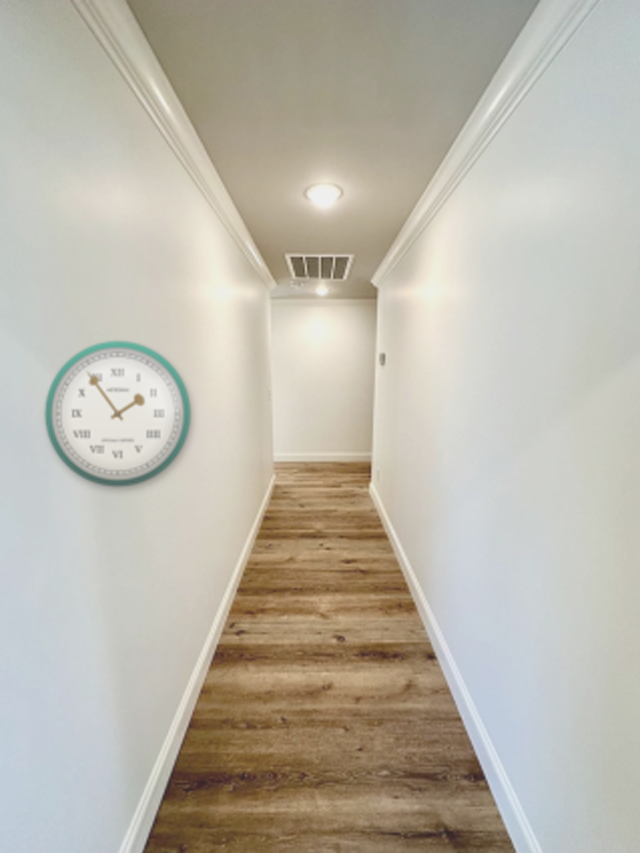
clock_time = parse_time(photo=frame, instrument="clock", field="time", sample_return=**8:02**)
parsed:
**1:54**
